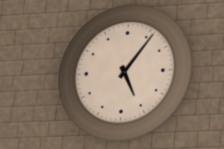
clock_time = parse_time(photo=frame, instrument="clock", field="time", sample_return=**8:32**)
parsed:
**5:06**
